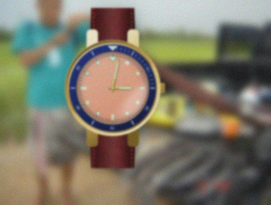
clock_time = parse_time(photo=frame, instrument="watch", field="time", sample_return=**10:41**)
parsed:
**3:02**
